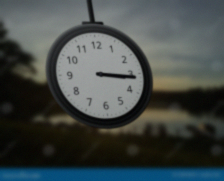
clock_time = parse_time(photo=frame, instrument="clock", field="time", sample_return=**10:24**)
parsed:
**3:16**
